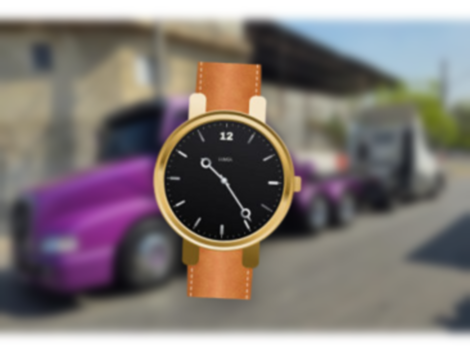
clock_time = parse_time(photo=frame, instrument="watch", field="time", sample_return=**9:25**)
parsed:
**10:24**
